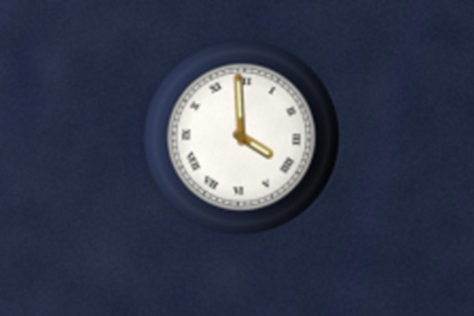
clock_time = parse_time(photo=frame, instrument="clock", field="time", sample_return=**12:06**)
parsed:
**3:59**
